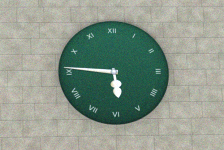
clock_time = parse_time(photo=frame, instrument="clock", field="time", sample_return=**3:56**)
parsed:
**5:46**
